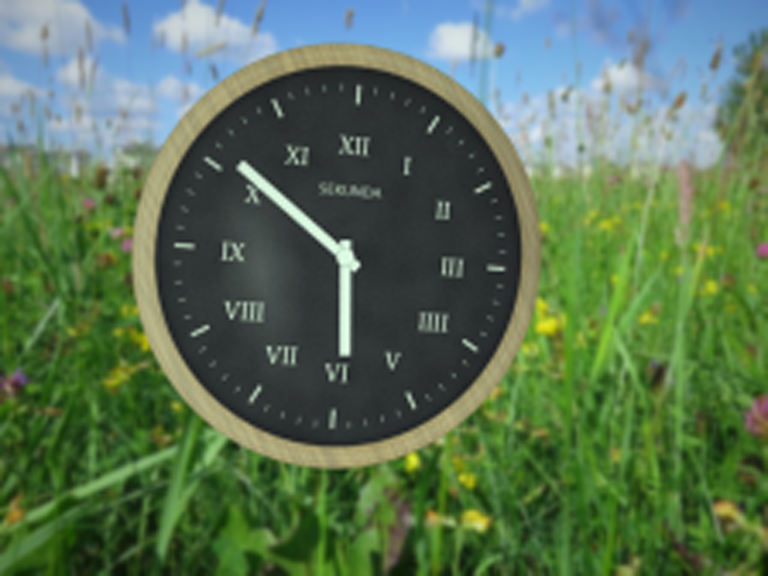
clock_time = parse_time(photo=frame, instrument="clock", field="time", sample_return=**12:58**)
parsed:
**5:51**
